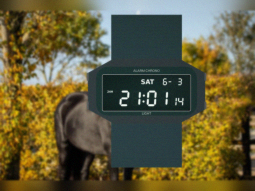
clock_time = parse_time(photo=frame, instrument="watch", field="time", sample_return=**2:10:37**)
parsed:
**21:01:14**
